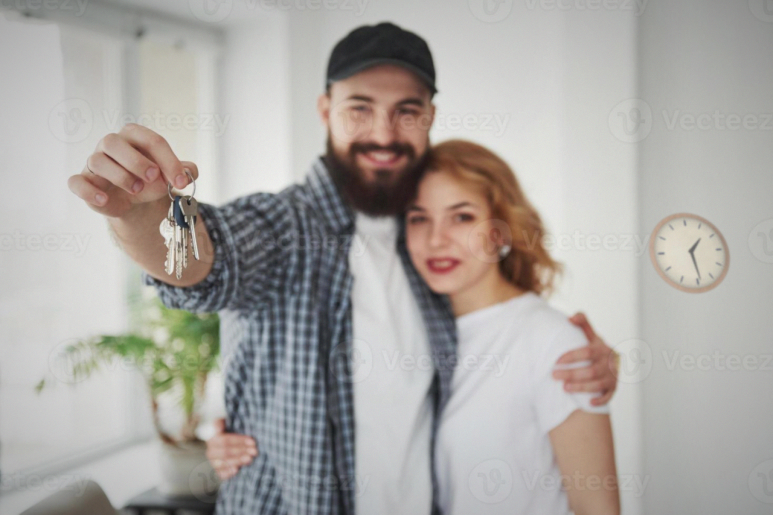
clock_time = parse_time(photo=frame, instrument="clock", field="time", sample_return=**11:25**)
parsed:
**1:29**
